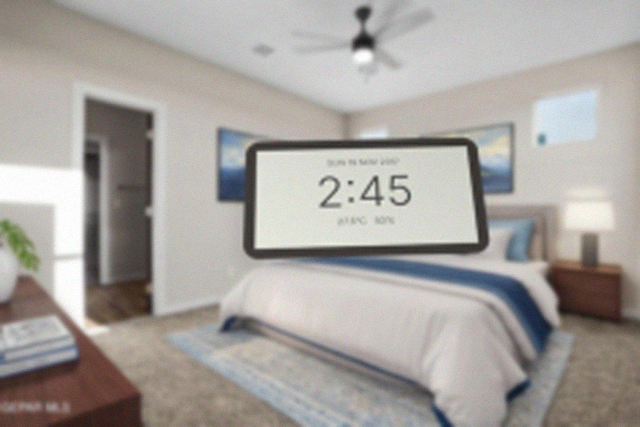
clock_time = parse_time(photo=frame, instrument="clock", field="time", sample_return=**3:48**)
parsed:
**2:45**
